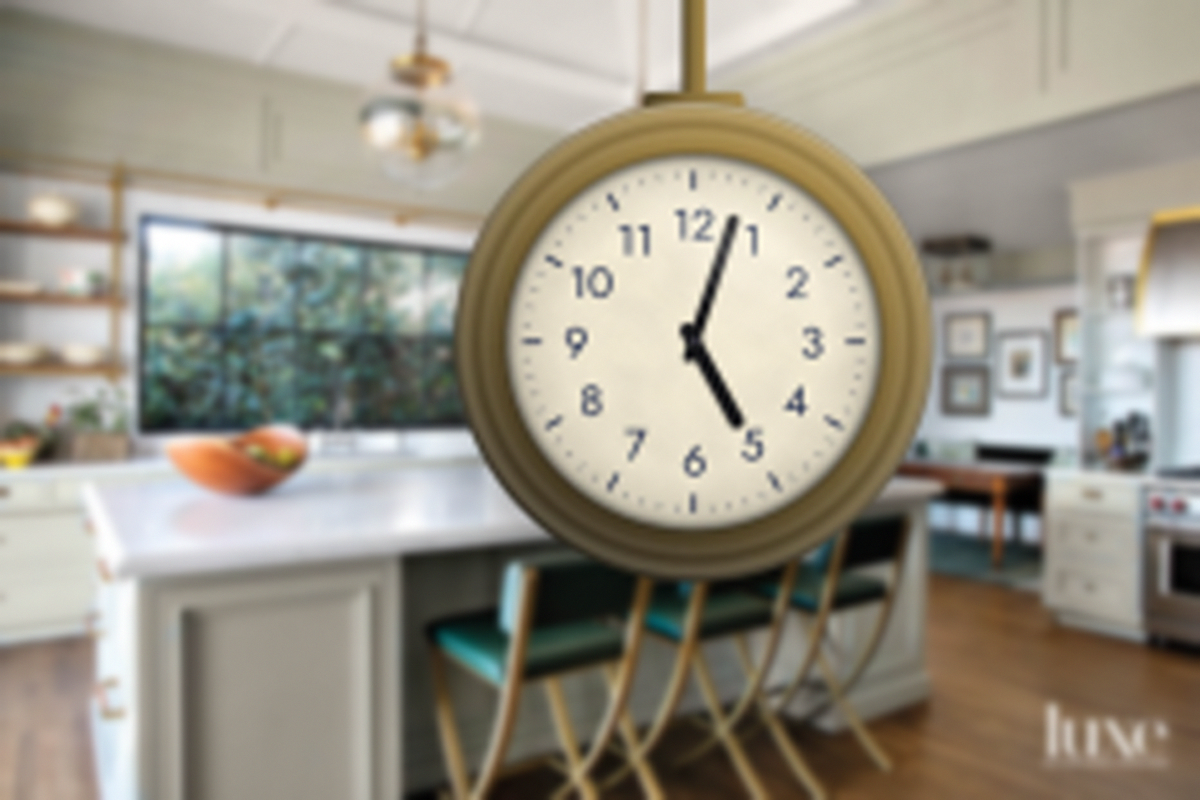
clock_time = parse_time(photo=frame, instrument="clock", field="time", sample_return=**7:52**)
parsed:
**5:03**
